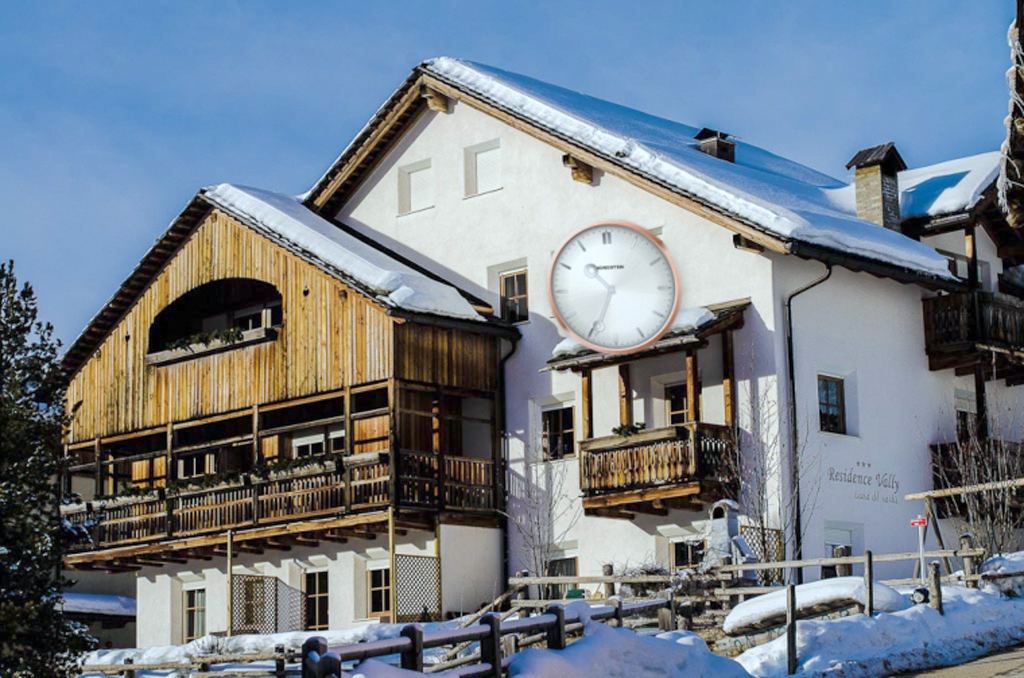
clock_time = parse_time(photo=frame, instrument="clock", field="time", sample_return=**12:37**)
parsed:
**10:34**
